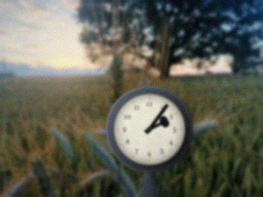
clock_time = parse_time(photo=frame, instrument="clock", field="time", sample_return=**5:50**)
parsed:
**2:06**
